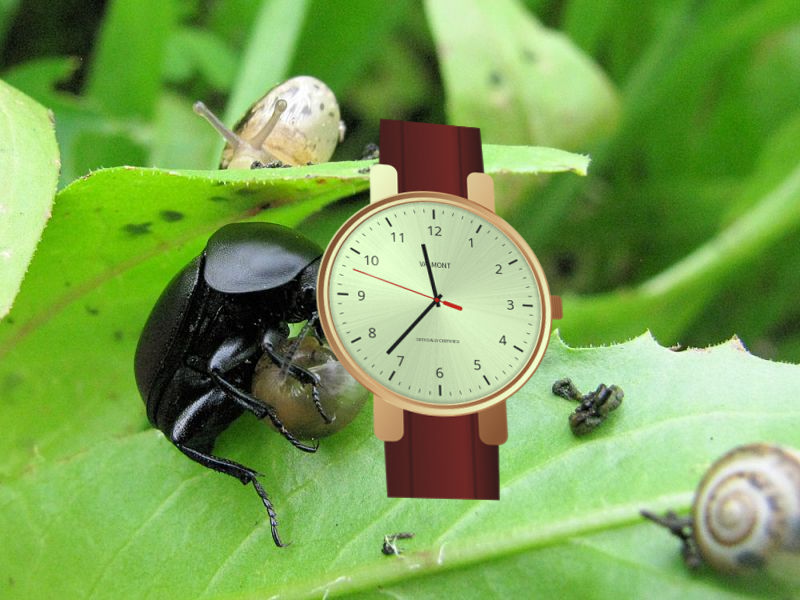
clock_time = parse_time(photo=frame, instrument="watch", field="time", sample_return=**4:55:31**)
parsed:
**11:36:48**
